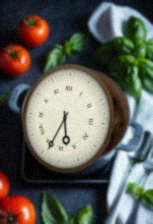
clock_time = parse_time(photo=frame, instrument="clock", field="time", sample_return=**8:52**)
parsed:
**5:34**
